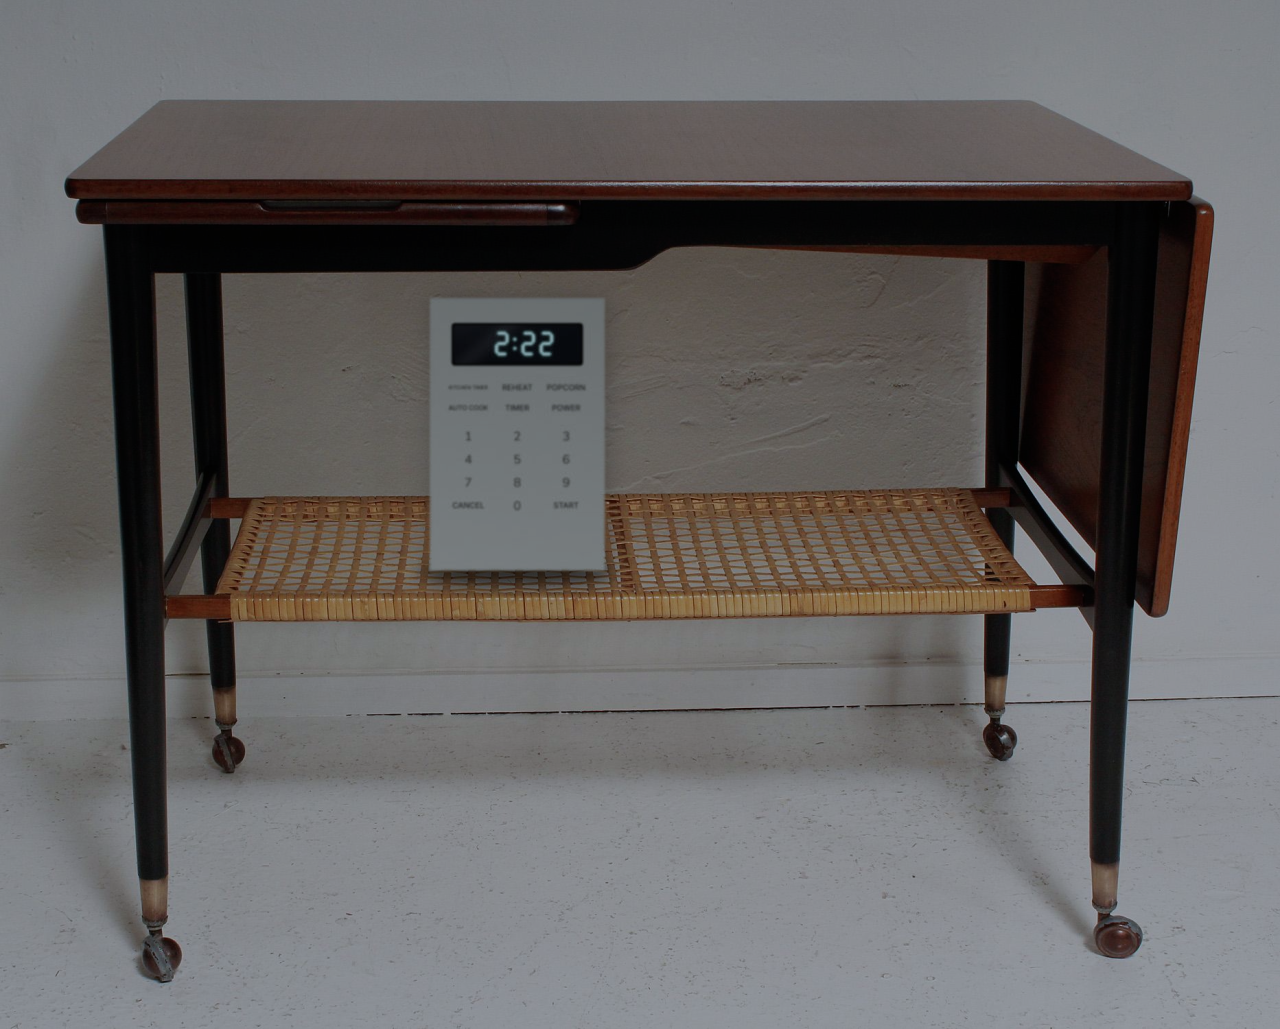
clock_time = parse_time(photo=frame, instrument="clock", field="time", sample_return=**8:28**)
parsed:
**2:22**
